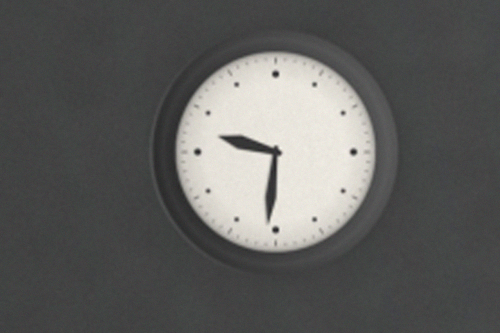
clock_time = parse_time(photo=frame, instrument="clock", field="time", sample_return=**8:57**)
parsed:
**9:31**
